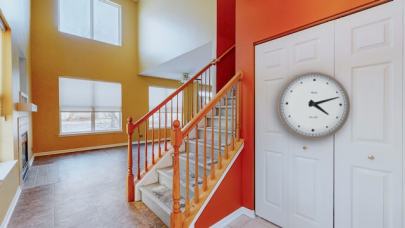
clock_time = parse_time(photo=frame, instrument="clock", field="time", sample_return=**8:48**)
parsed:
**4:12**
